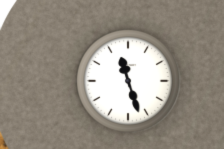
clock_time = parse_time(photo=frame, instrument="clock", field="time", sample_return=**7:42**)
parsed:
**11:27**
